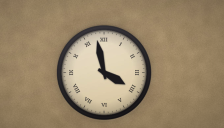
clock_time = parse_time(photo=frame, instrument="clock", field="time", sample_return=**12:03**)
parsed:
**3:58**
